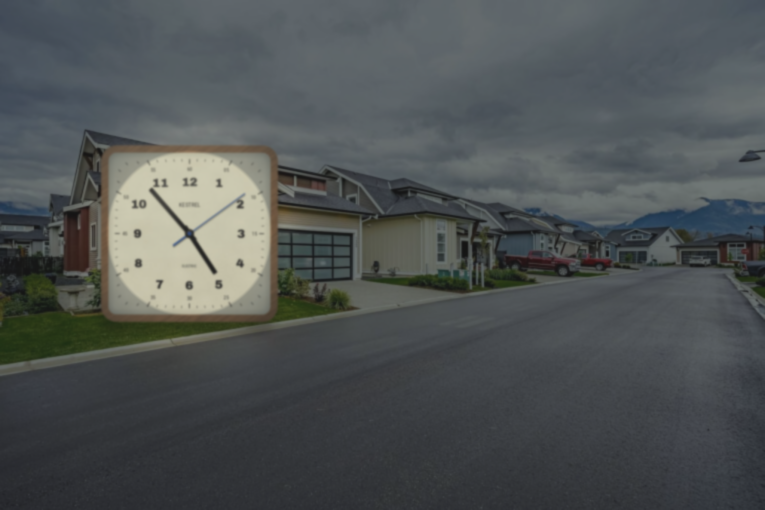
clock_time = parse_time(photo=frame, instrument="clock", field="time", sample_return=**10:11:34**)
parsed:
**4:53:09**
